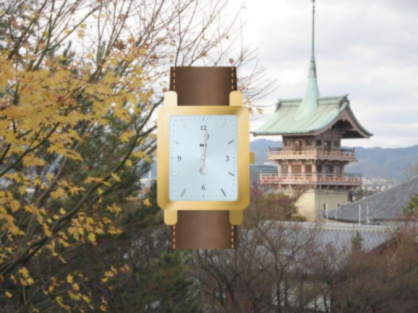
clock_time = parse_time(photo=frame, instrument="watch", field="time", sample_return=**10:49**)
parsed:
**6:01**
